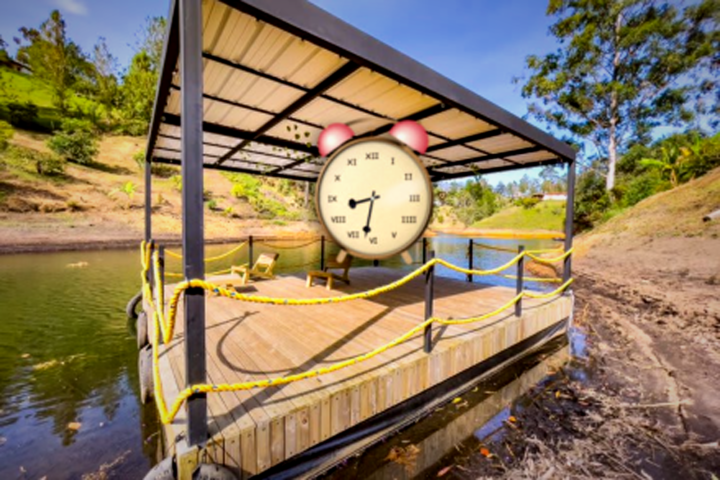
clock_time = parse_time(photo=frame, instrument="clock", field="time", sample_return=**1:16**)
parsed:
**8:32**
